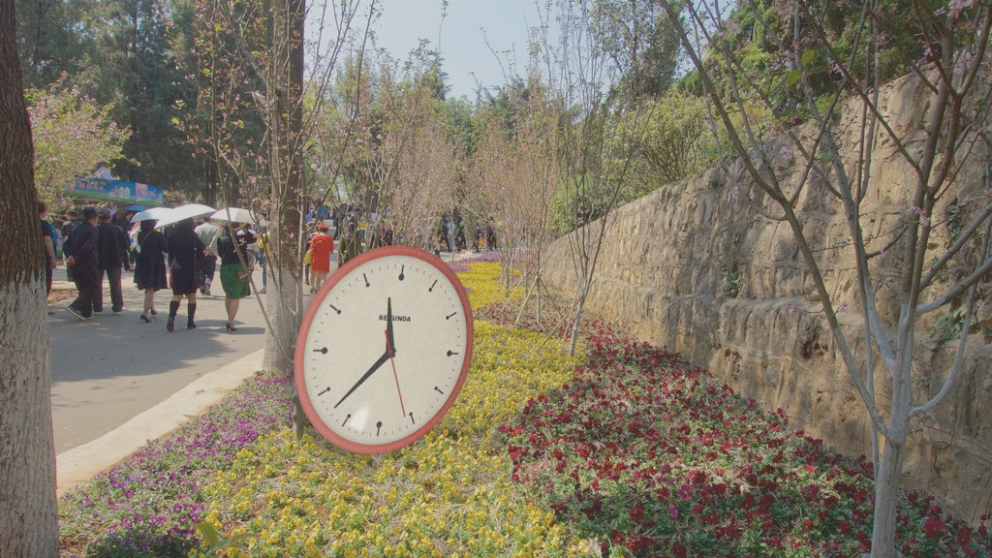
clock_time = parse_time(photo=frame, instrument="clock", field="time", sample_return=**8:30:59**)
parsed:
**11:37:26**
